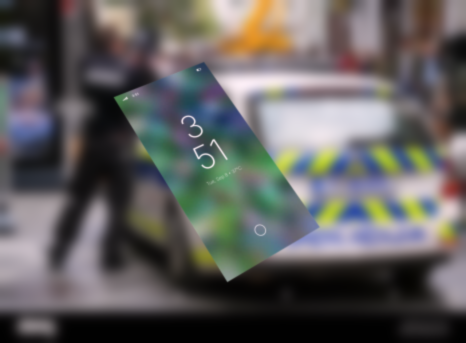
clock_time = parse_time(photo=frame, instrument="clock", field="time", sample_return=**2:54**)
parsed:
**3:51**
